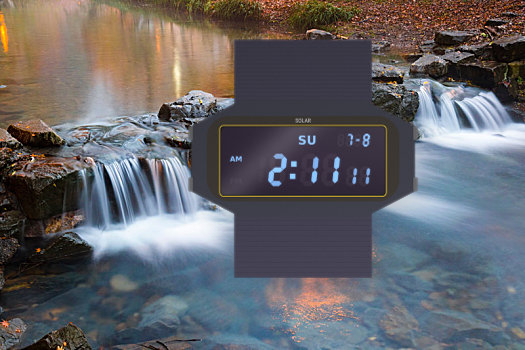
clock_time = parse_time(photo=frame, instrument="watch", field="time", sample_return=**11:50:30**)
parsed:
**2:11:11**
